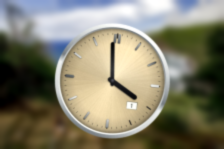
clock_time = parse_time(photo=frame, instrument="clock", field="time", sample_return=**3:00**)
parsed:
**3:59**
